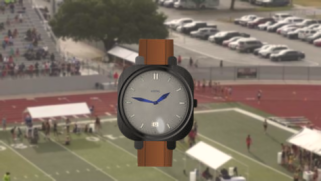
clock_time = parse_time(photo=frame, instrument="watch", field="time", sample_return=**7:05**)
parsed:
**1:47**
